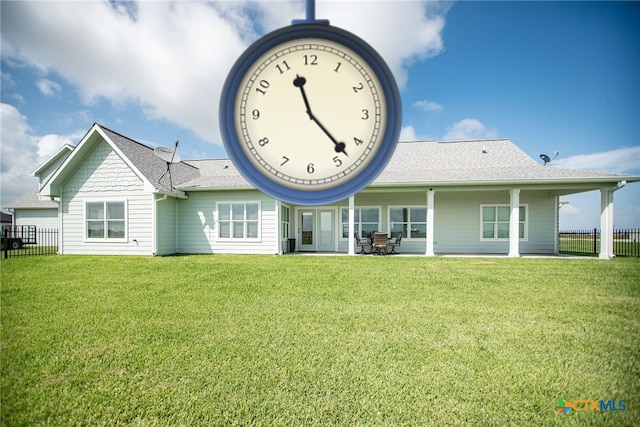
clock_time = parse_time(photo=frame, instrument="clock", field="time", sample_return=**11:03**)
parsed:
**11:23**
